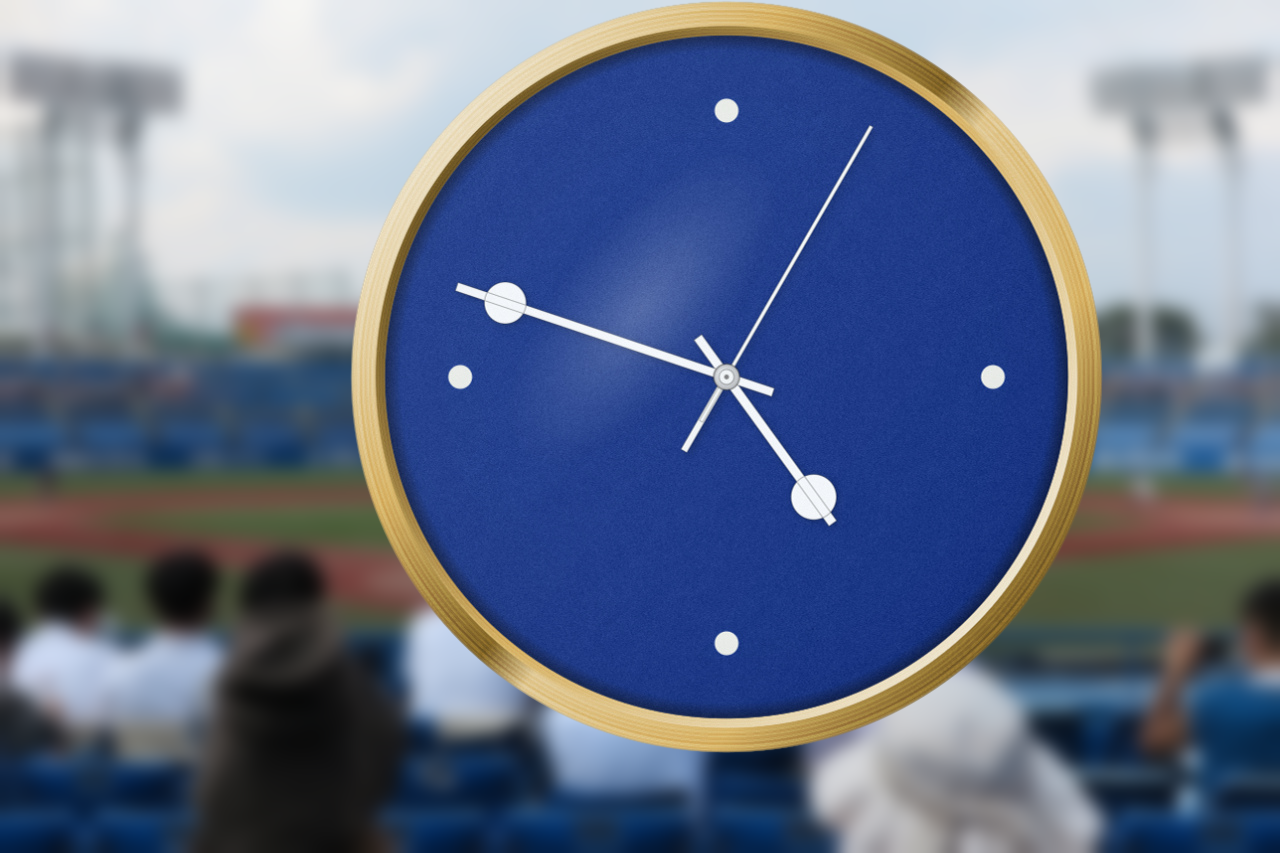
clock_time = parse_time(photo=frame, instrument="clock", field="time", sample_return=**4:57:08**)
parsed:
**4:48:05**
